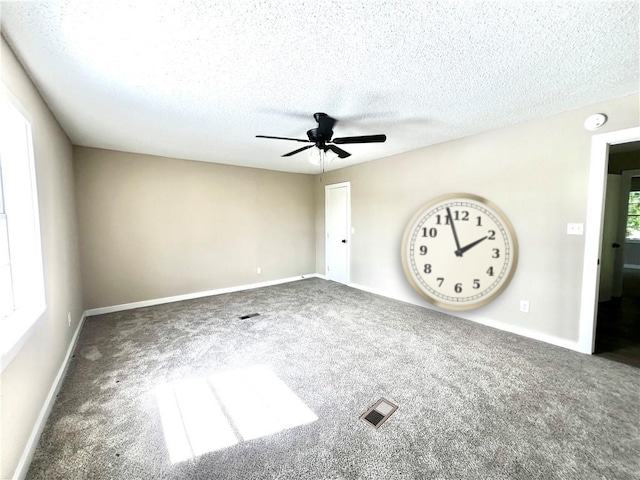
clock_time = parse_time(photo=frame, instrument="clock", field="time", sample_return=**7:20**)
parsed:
**1:57**
